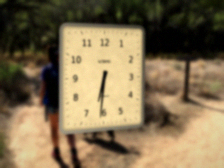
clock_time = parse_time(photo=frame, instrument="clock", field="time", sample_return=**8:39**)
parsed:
**6:31**
